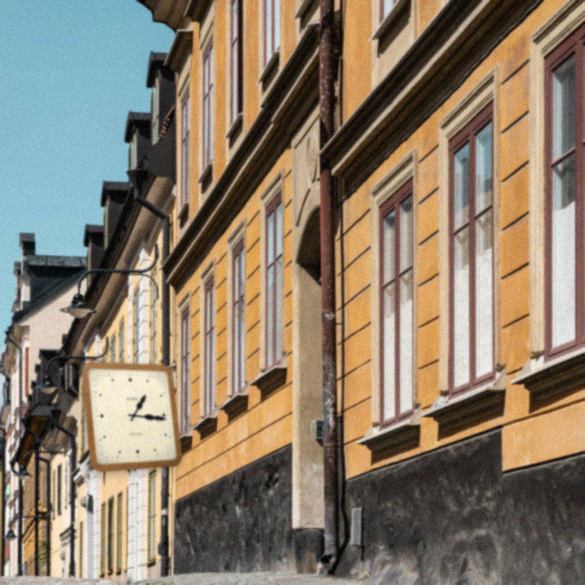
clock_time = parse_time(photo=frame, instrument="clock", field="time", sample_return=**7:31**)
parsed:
**1:16**
